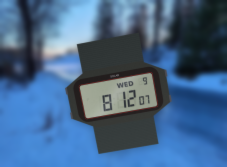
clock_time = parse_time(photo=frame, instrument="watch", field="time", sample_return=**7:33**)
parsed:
**8:12**
